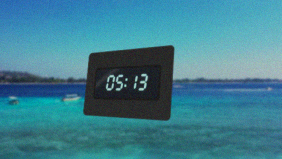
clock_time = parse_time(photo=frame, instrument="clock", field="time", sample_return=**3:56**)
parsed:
**5:13**
